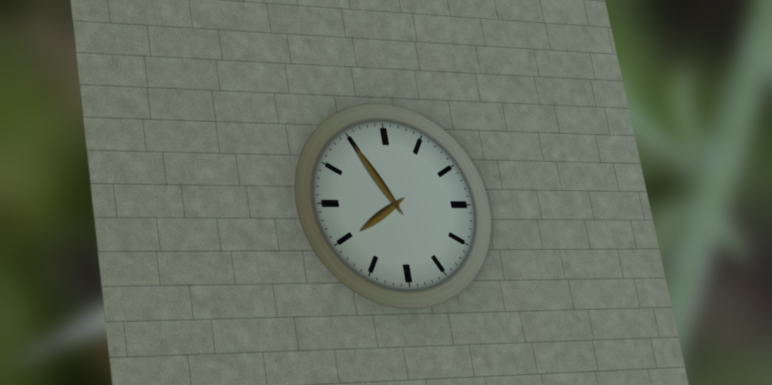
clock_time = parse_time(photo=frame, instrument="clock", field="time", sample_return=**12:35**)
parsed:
**7:55**
